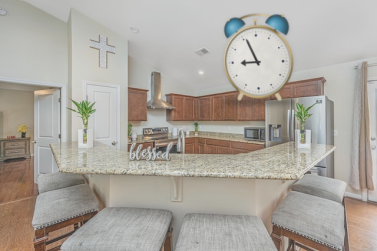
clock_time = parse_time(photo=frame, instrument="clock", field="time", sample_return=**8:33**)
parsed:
**8:56**
